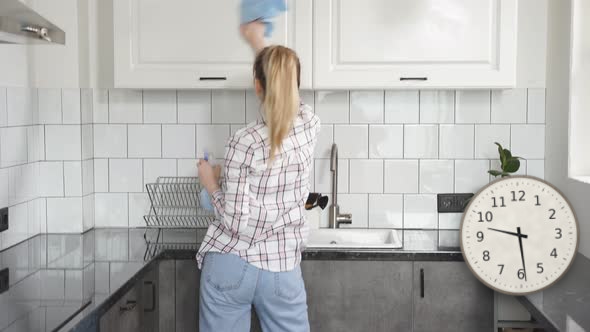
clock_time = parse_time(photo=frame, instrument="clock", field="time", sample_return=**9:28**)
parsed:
**9:29**
